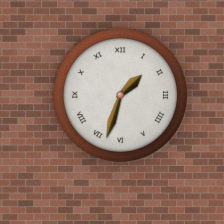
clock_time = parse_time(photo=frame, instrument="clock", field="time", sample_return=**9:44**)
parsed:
**1:33**
